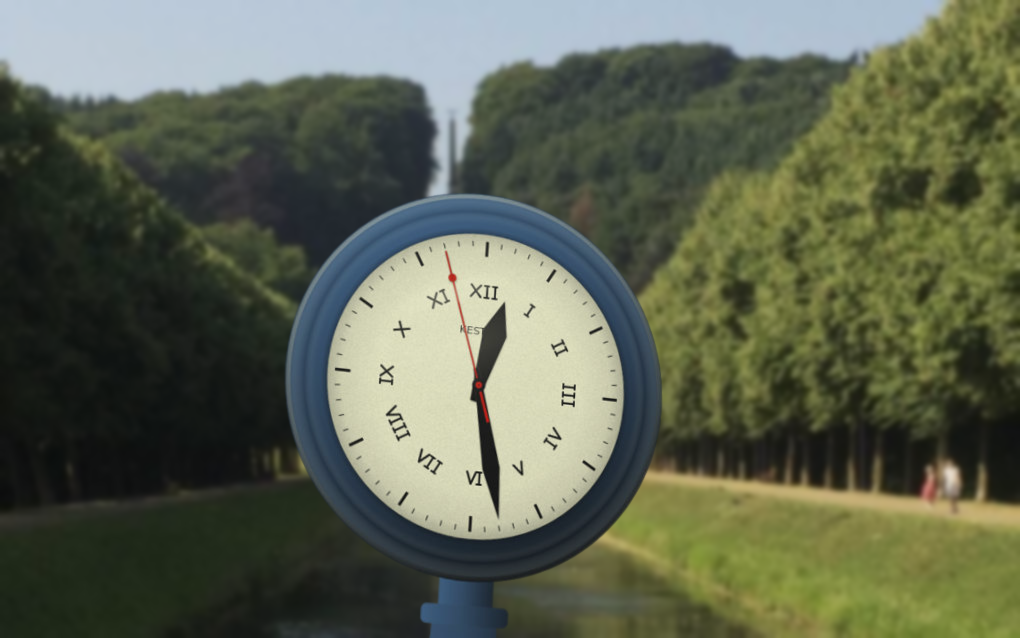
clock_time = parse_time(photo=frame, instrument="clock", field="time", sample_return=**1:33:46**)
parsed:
**12:27:57**
